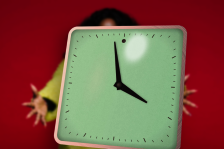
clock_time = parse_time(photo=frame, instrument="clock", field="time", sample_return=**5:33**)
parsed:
**3:58**
